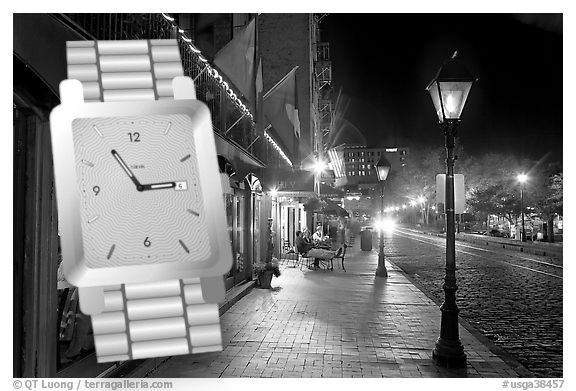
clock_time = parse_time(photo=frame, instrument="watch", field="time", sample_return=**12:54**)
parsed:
**2:55**
